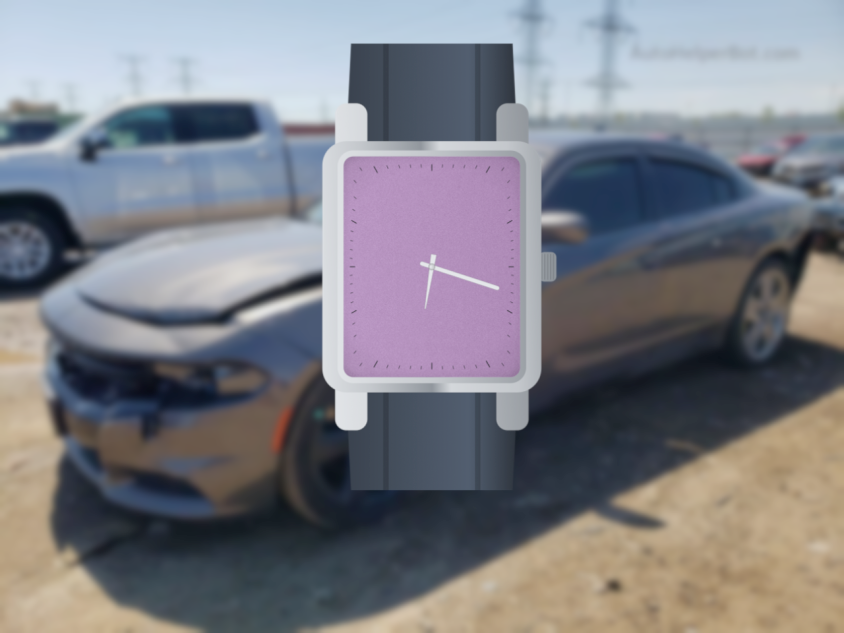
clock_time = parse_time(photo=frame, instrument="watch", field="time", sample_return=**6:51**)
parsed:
**6:18**
